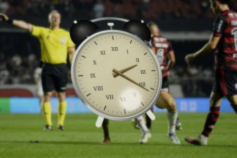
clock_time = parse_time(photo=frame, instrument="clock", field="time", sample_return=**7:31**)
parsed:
**2:21**
